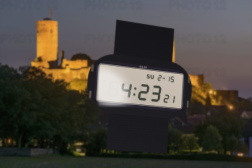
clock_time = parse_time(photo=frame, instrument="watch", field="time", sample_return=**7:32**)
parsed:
**4:23**
